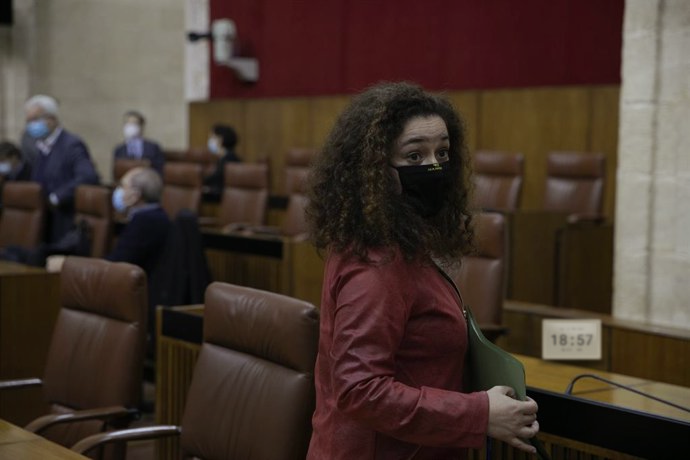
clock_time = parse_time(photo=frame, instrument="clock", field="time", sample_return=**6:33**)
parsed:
**18:57**
